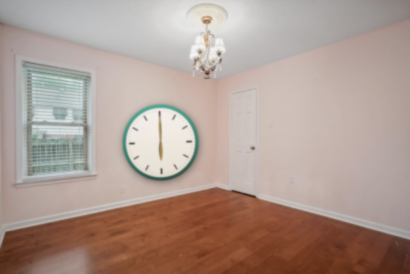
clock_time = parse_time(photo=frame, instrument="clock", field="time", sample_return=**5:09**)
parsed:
**6:00**
